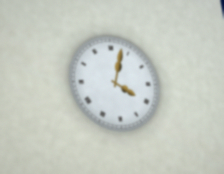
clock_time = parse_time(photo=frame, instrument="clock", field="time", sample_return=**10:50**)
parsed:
**4:03**
